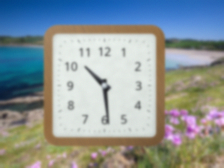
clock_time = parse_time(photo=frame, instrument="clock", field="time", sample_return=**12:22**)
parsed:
**10:29**
